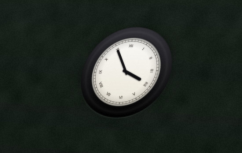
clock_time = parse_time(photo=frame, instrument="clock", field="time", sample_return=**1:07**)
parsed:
**3:55**
